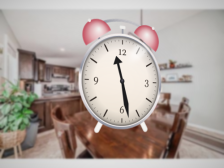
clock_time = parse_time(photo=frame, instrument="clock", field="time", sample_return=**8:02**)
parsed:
**11:28**
